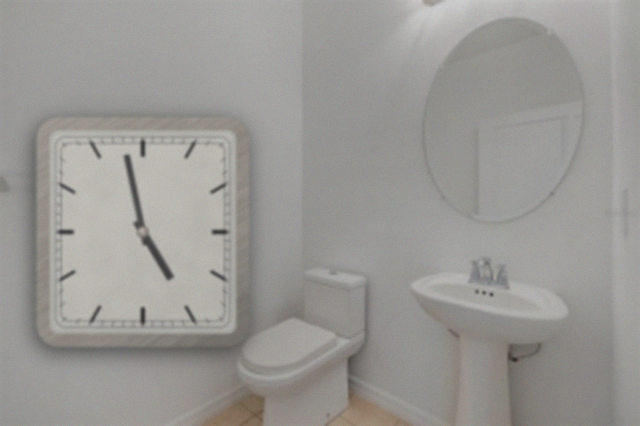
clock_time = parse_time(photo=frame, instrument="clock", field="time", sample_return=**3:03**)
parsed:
**4:58**
